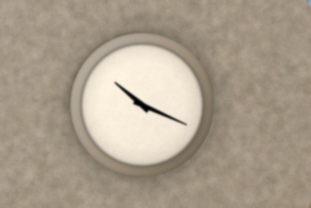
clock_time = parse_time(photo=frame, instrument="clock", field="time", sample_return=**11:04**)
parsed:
**10:19**
